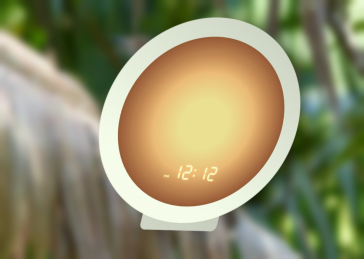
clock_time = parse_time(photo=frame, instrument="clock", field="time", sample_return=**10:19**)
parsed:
**12:12**
